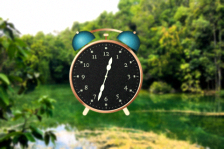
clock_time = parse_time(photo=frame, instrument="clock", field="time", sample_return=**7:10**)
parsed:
**12:33**
